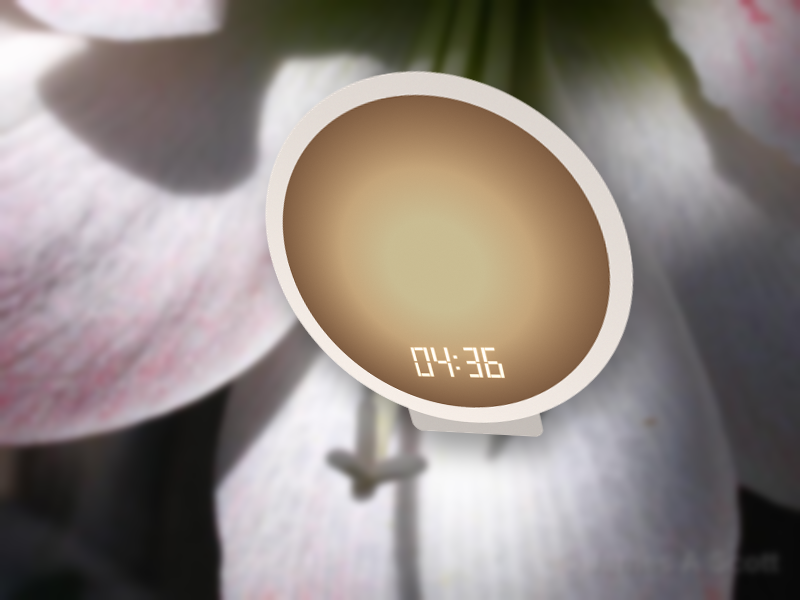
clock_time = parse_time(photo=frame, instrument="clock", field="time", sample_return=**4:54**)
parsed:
**4:36**
